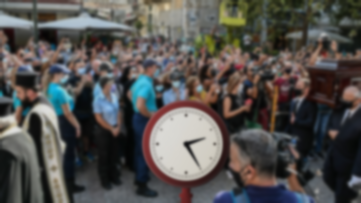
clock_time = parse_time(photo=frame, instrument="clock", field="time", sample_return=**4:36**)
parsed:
**2:25**
